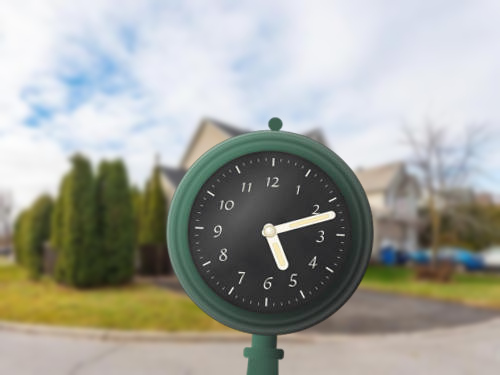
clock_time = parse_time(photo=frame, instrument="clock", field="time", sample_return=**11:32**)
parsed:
**5:12**
